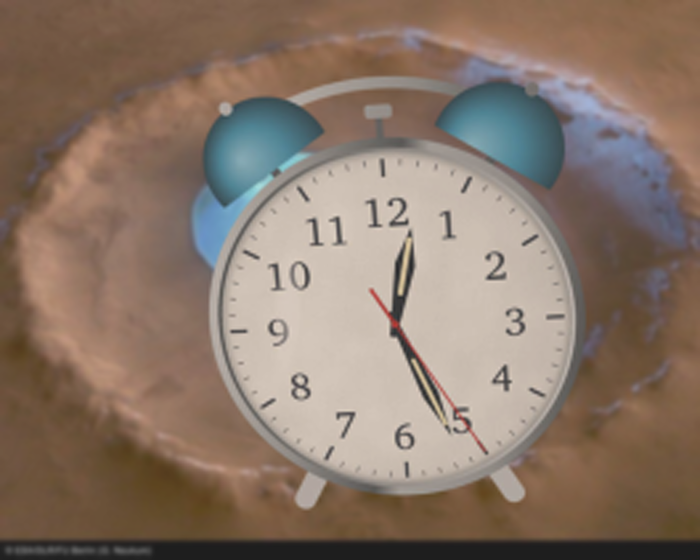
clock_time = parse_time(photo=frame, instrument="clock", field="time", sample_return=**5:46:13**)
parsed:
**12:26:25**
